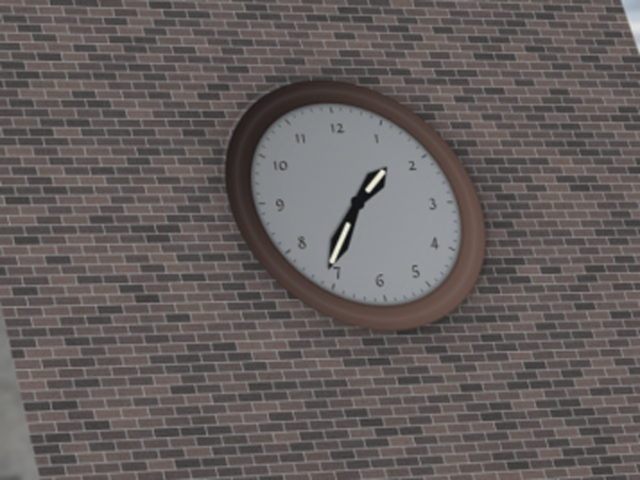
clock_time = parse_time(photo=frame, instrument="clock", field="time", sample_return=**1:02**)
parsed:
**1:36**
